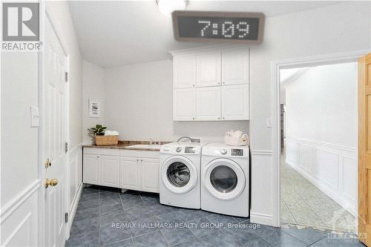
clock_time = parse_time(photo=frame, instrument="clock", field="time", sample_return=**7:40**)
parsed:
**7:09**
